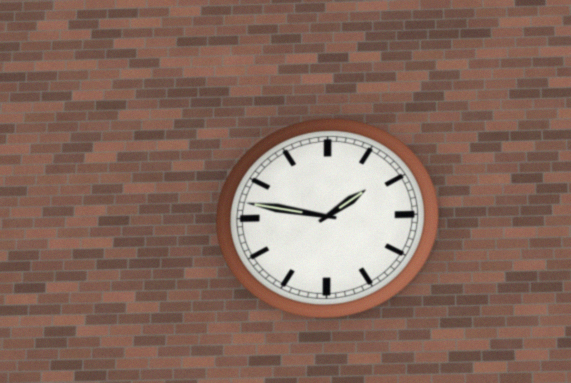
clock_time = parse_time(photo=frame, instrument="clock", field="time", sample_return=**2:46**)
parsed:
**1:47**
